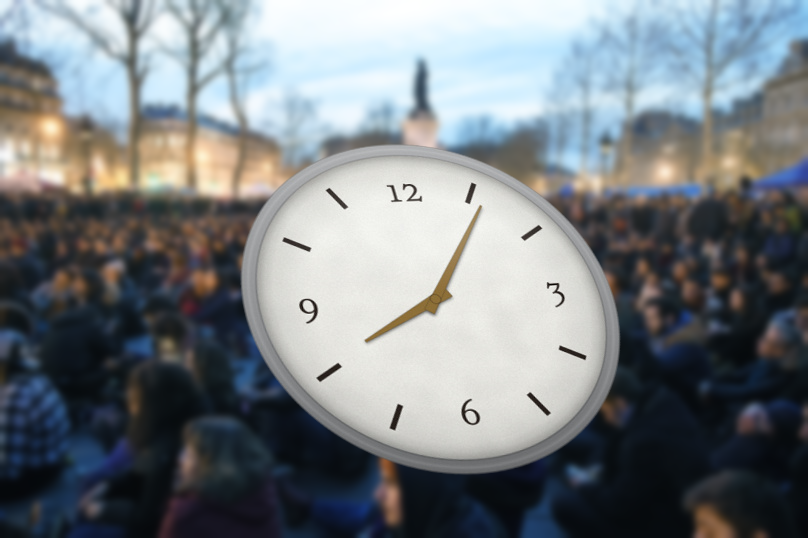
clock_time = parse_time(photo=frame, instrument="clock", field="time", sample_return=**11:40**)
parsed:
**8:06**
